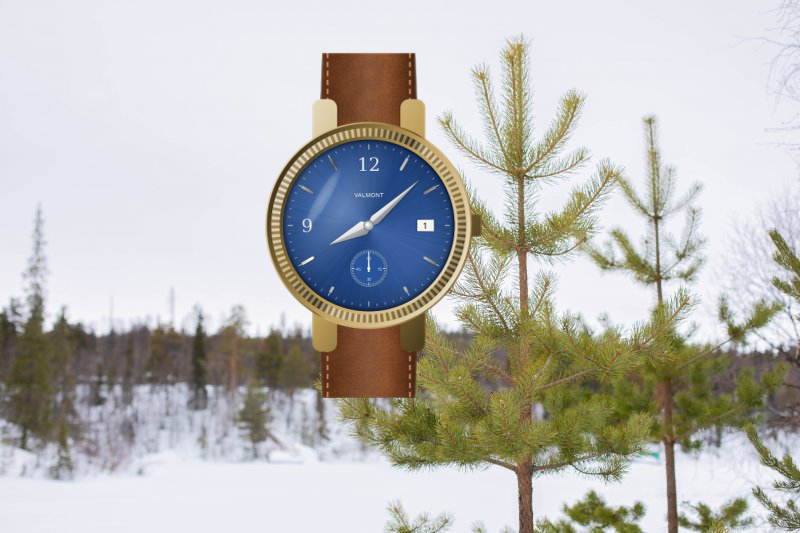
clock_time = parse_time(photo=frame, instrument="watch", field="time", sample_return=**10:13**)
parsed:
**8:08**
